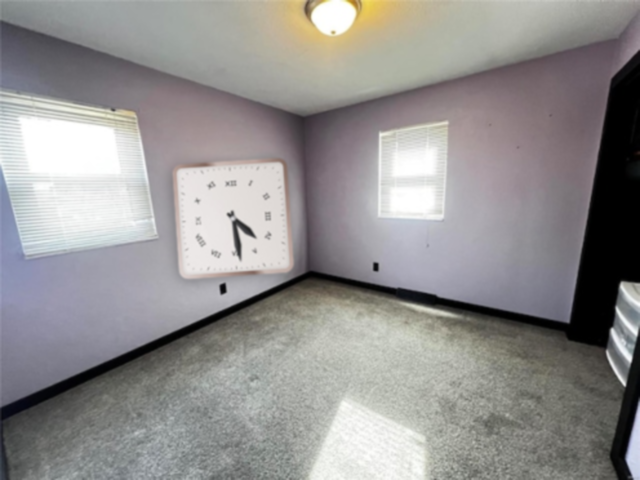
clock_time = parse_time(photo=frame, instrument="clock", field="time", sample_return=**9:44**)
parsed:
**4:29**
